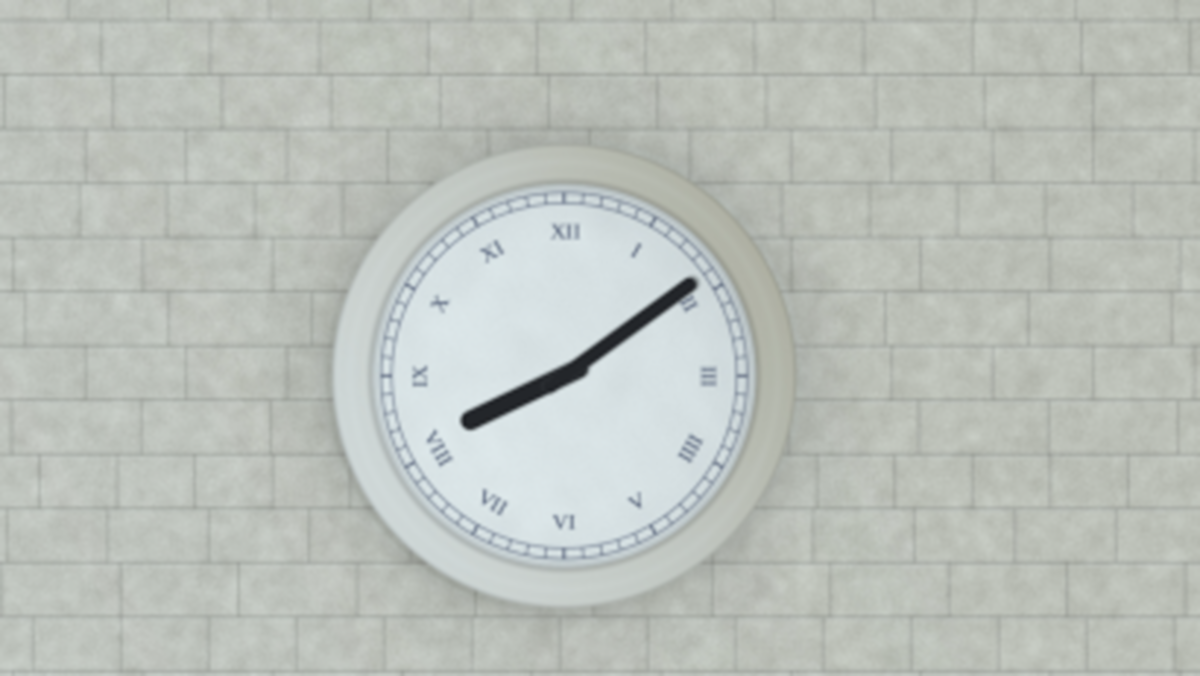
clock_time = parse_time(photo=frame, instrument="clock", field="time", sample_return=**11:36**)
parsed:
**8:09**
